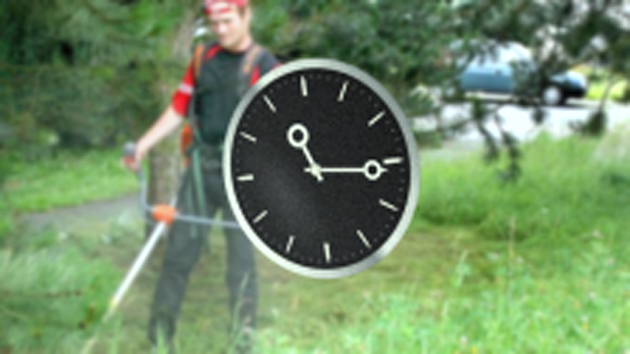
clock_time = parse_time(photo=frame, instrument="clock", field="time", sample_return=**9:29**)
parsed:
**11:16**
